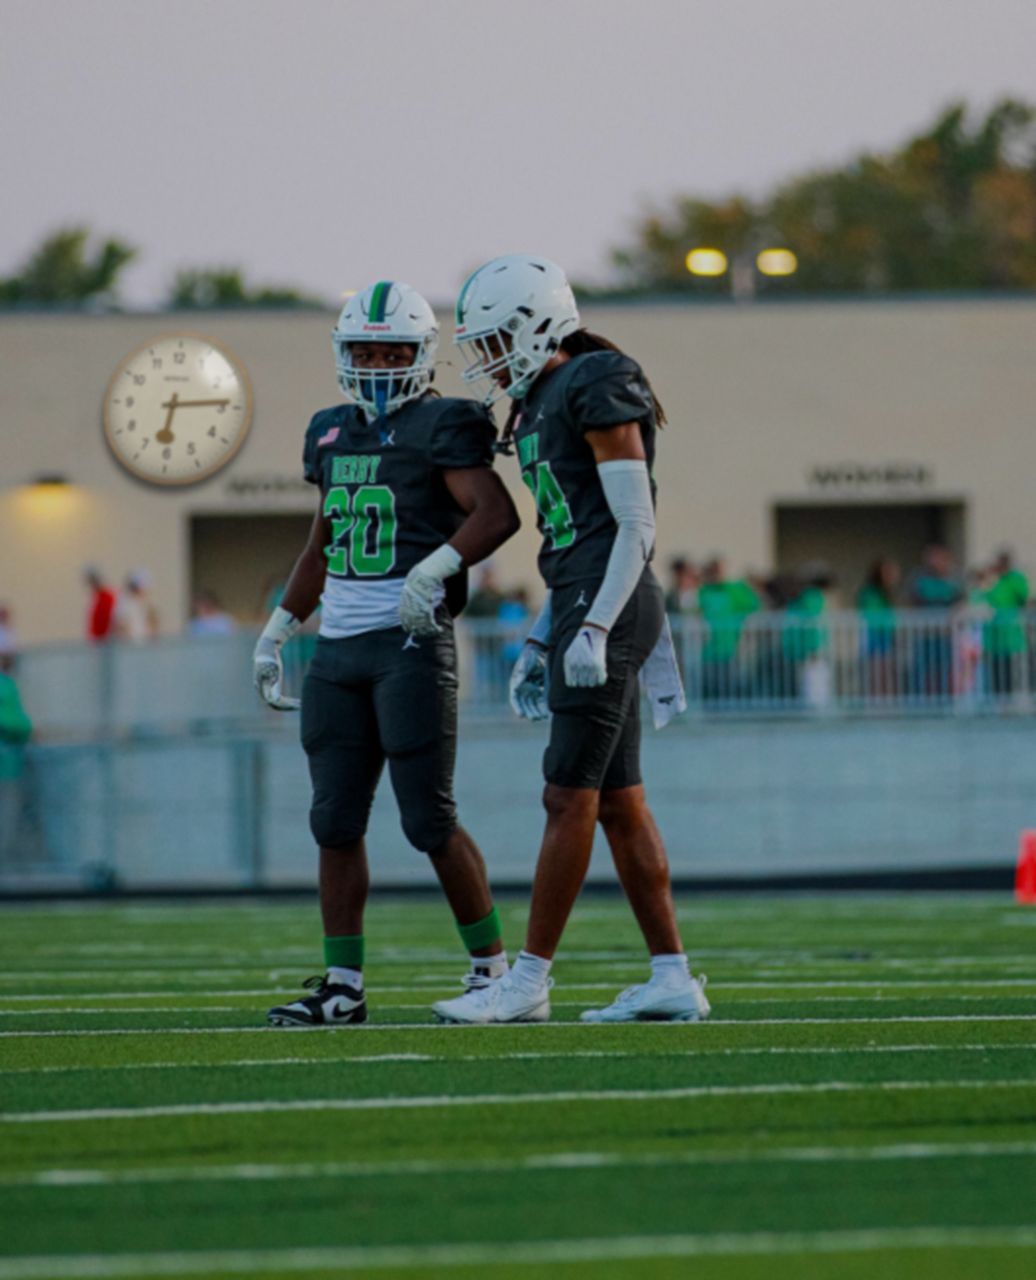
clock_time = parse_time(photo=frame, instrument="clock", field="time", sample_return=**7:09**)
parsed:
**6:14**
